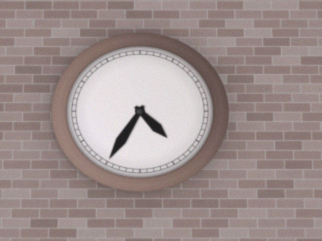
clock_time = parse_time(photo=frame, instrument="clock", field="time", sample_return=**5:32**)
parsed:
**4:35**
